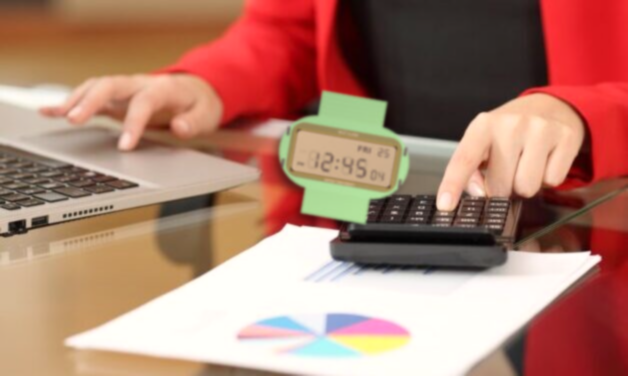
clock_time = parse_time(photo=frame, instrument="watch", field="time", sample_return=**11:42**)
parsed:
**12:45**
